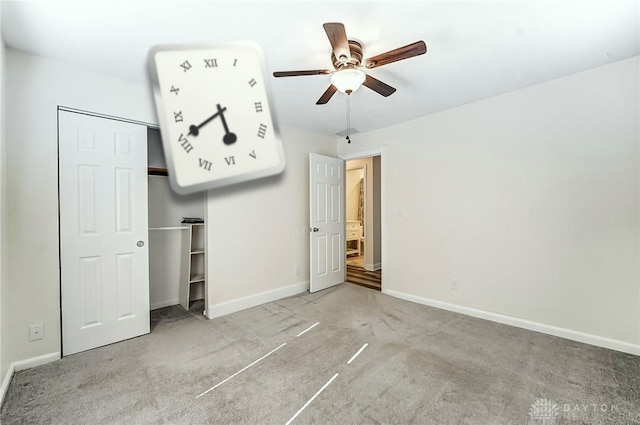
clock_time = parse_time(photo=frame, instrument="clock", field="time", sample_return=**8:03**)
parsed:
**5:41**
